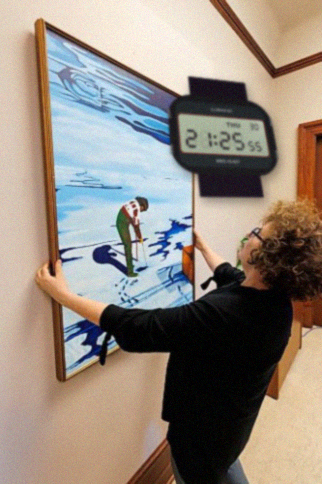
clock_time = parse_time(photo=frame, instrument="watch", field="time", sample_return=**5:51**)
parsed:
**21:25**
